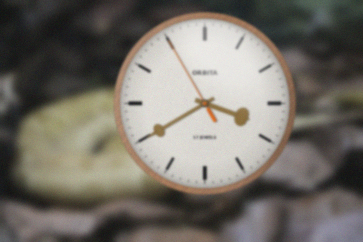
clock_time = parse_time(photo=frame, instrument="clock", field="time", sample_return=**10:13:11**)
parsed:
**3:39:55**
